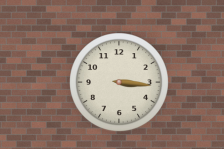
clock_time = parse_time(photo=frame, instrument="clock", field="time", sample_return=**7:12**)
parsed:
**3:16**
